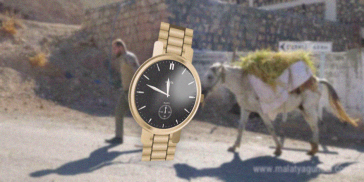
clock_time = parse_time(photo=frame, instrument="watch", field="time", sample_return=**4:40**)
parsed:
**11:48**
